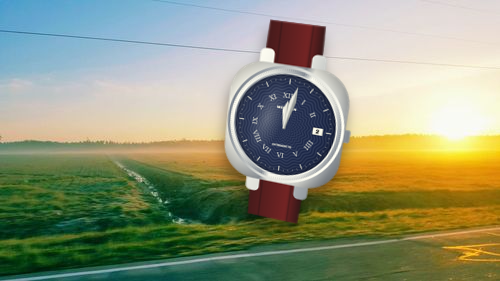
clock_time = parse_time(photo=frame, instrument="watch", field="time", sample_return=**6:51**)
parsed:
**12:02**
